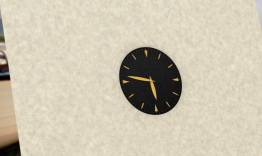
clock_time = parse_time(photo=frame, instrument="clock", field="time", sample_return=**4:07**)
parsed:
**5:47**
